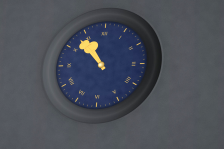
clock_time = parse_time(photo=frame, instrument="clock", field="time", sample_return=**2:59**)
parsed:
**10:53**
